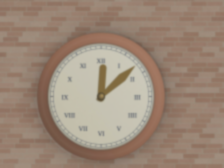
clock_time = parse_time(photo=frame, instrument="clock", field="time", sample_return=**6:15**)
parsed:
**12:08**
